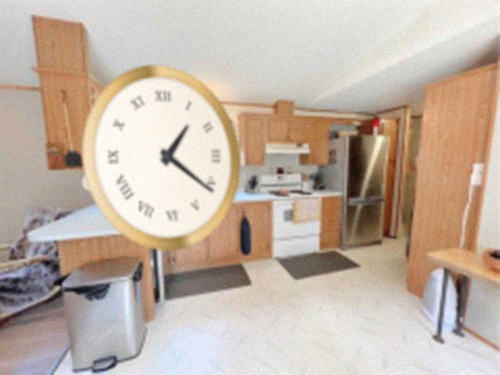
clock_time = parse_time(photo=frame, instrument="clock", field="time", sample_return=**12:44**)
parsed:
**1:21**
